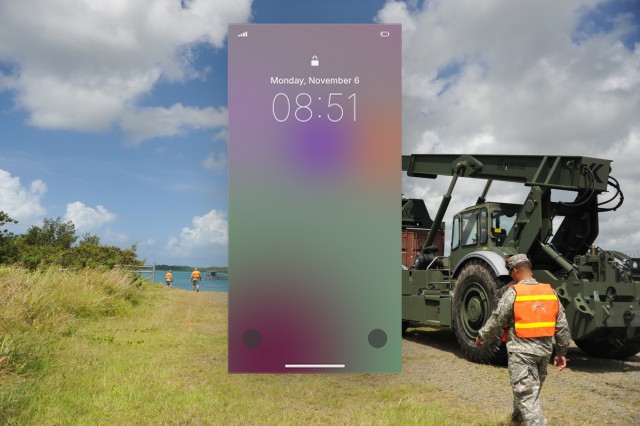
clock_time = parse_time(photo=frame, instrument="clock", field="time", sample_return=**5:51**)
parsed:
**8:51**
